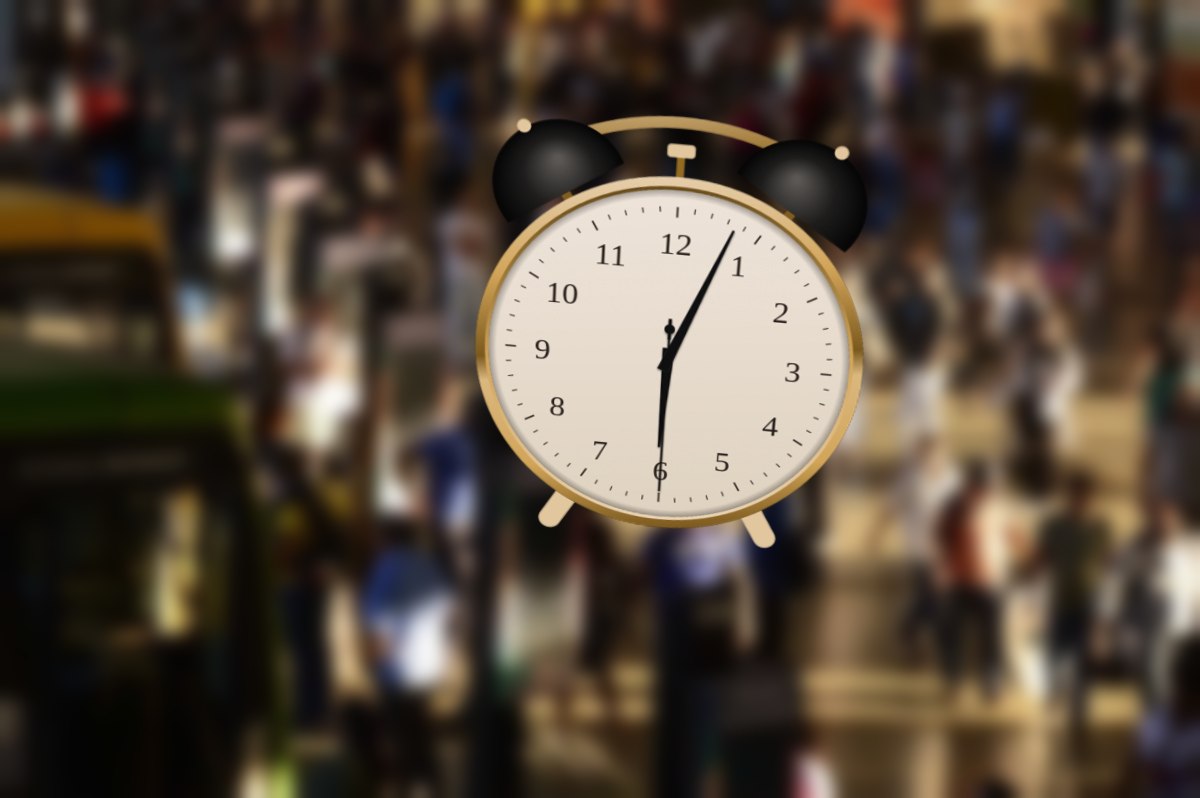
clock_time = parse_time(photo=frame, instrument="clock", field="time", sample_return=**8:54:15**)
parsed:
**6:03:30**
